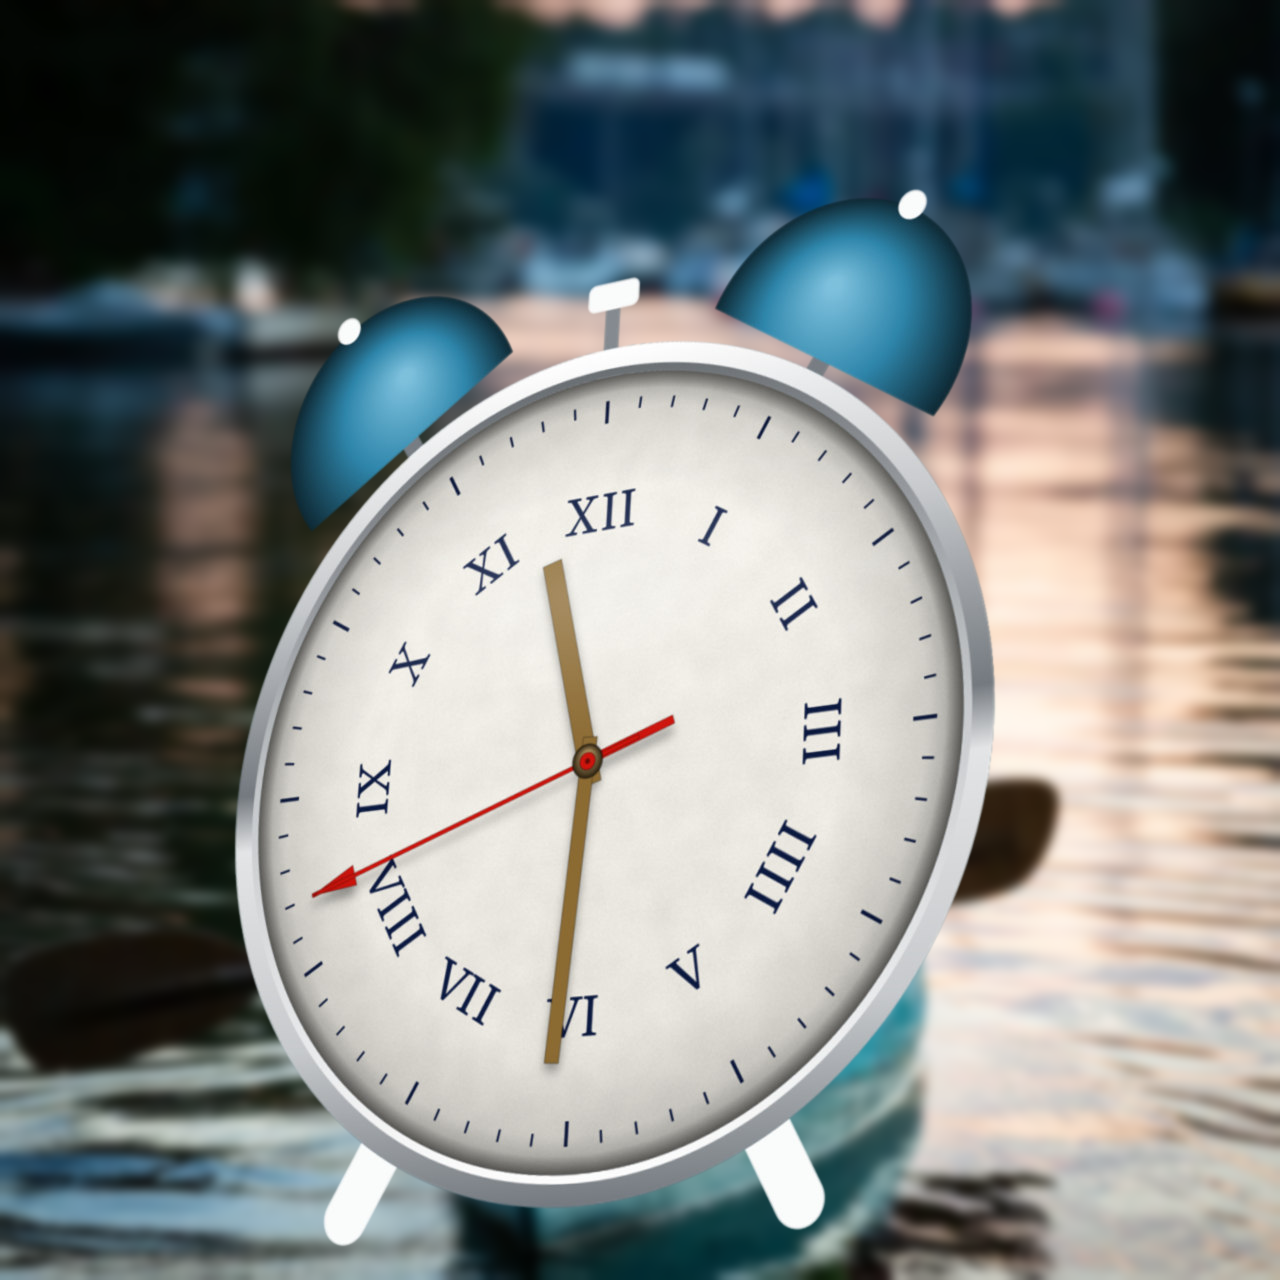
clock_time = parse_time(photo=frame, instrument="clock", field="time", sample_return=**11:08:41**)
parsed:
**11:30:42**
